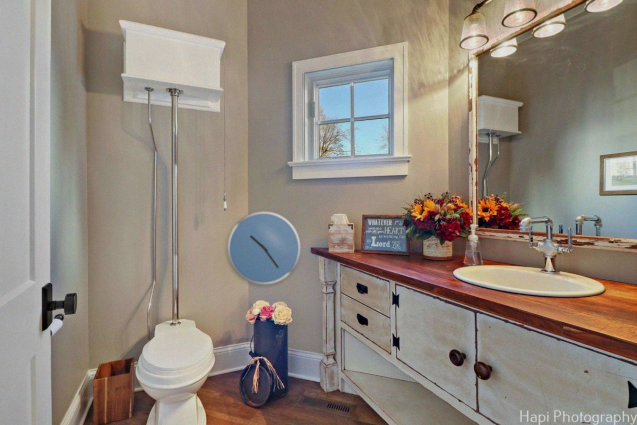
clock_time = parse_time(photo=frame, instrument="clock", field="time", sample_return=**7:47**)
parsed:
**10:24**
